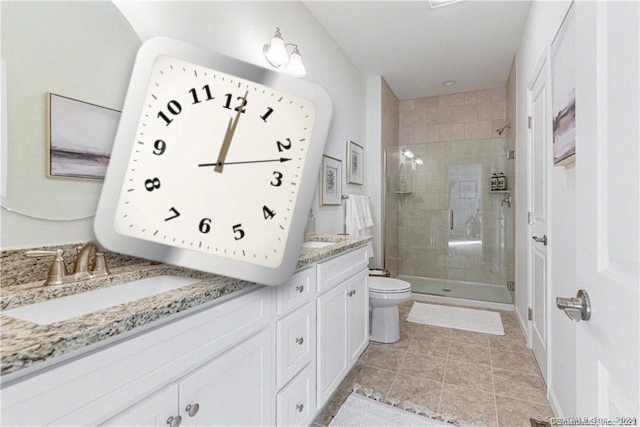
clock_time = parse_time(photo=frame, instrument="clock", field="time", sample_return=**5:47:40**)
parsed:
**12:01:12**
